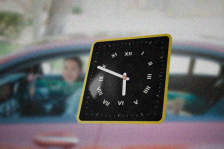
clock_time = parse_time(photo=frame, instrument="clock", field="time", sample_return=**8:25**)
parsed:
**5:49**
